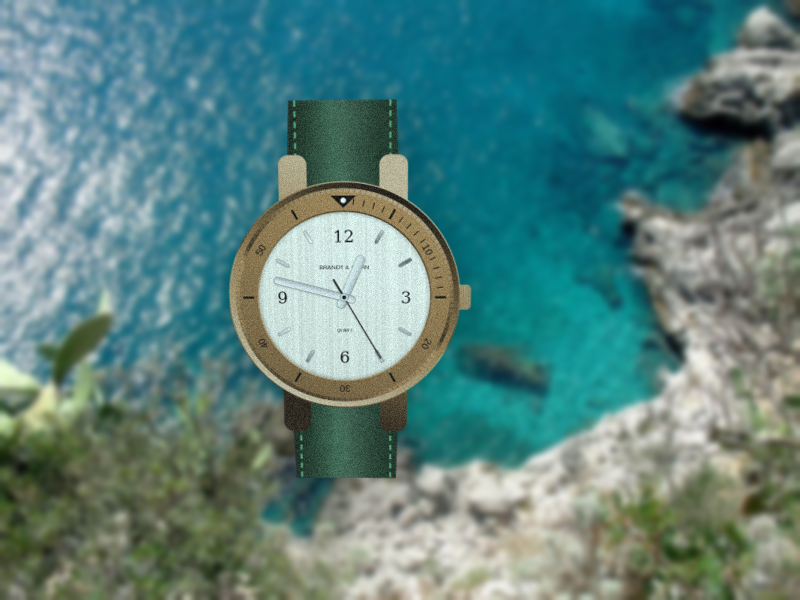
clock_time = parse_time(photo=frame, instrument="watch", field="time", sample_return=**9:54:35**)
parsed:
**12:47:25**
